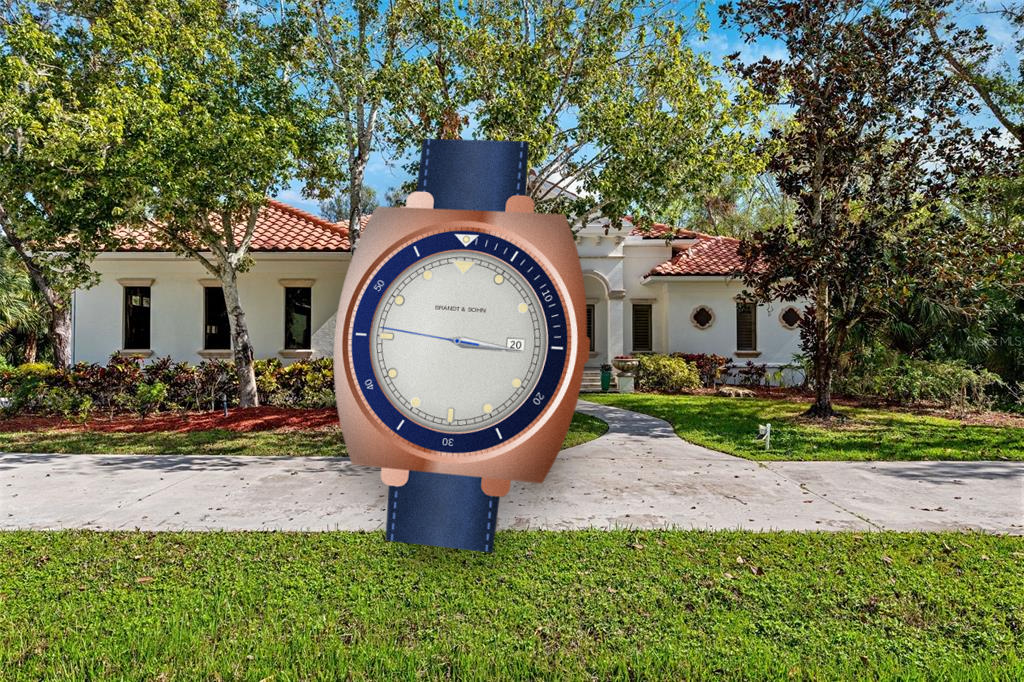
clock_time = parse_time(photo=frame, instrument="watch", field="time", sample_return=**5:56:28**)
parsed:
**3:15:46**
